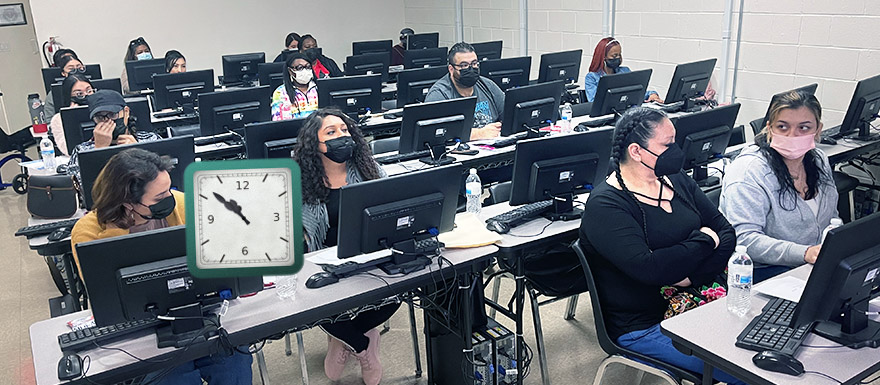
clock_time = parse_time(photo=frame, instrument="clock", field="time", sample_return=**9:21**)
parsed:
**10:52**
